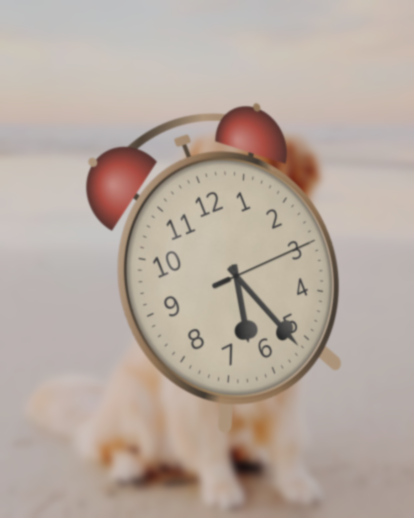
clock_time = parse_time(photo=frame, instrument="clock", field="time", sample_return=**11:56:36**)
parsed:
**6:26:15**
